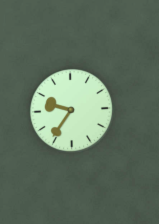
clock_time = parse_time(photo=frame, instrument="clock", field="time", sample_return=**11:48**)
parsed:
**9:36**
